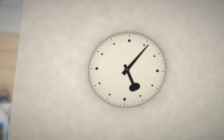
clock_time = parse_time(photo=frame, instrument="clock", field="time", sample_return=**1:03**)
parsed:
**5:06**
